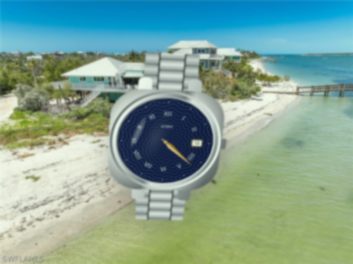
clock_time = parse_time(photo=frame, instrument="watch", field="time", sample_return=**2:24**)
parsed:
**4:22**
